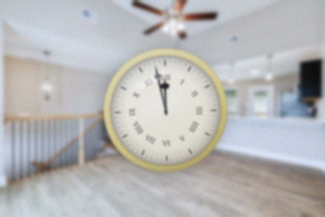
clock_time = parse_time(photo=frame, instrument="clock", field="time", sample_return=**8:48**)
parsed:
**11:58**
